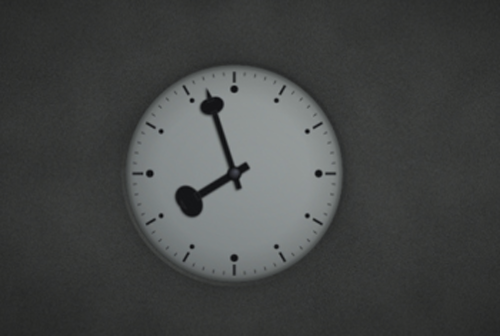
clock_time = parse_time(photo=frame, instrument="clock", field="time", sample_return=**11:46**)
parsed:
**7:57**
